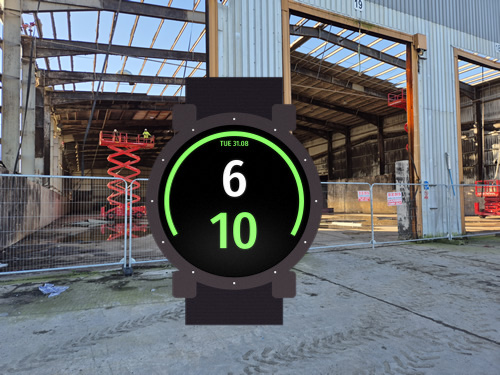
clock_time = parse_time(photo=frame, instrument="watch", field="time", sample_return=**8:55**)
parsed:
**6:10**
